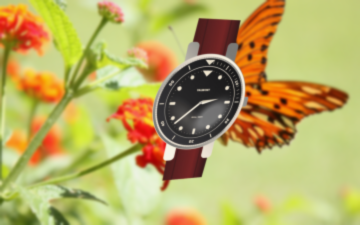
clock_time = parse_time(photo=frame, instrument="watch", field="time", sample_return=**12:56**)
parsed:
**2:38**
